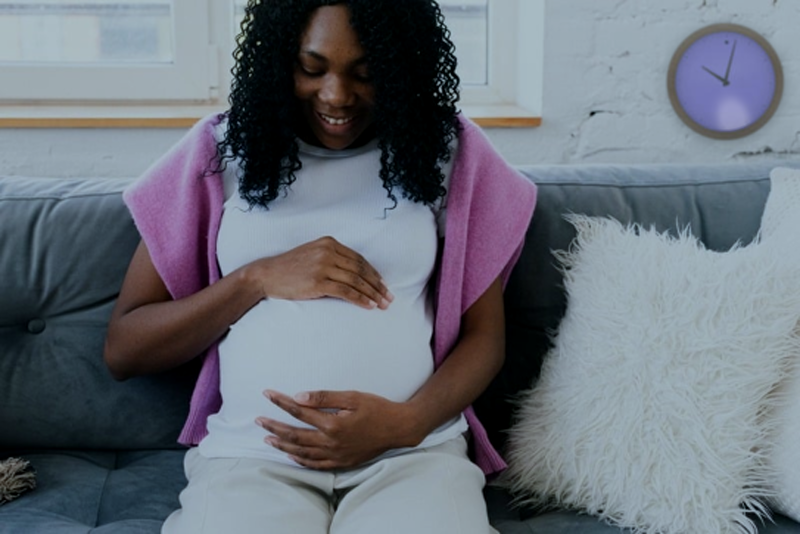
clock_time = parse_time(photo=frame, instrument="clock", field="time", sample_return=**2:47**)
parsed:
**10:02**
